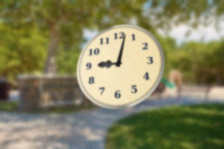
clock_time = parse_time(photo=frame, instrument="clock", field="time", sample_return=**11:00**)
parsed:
**9:02**
